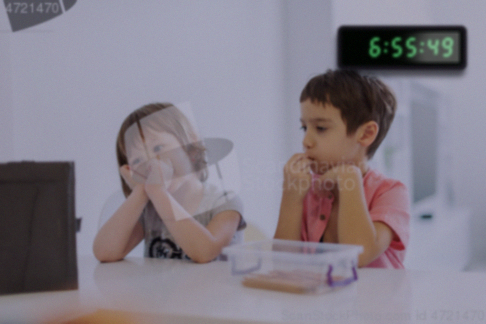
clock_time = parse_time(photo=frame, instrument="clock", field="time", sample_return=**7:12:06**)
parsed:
**6:55:49**
